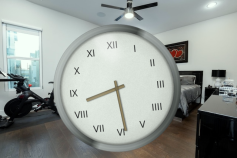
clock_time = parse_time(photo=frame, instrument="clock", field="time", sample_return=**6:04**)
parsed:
**8:29**
